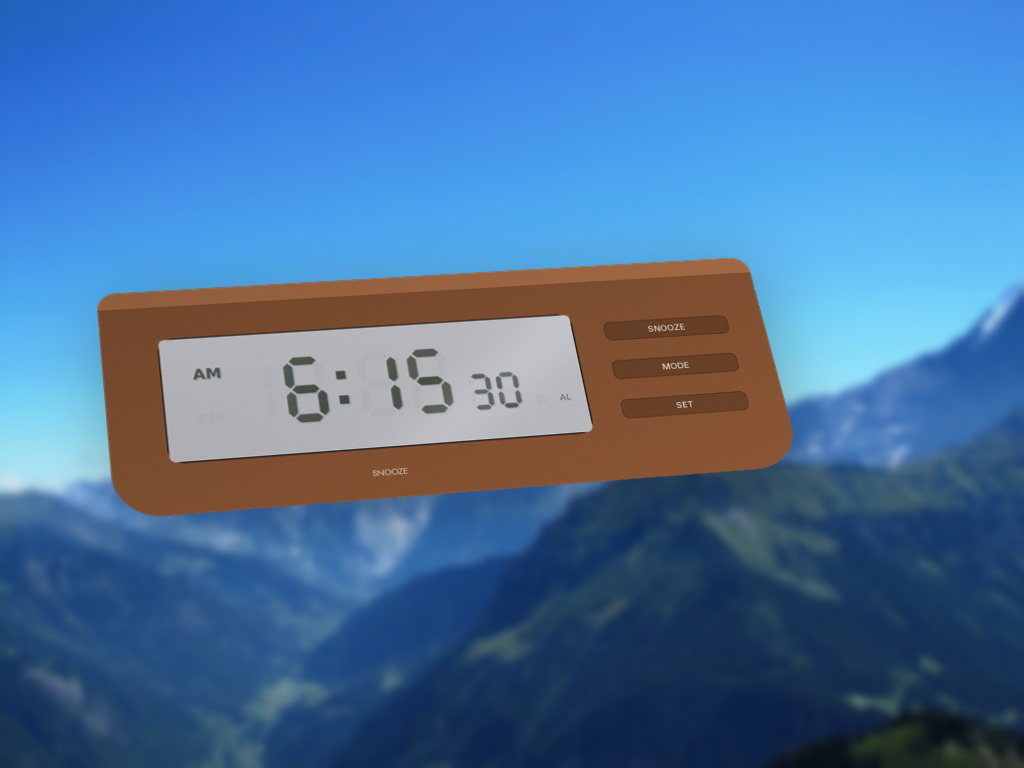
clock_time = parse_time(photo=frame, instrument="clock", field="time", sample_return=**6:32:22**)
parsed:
**6:15:30**
